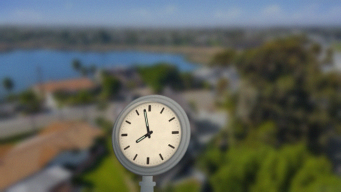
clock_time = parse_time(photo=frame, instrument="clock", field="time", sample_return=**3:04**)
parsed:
**7:58**
